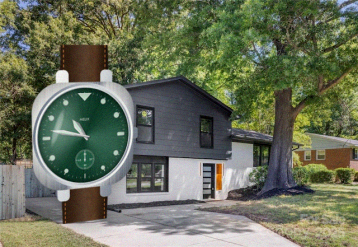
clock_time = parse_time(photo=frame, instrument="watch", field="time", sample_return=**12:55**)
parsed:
**10:47**
